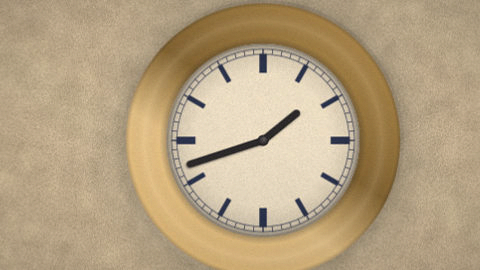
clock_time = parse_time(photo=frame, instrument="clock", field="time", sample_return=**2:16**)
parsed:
**1:42**
